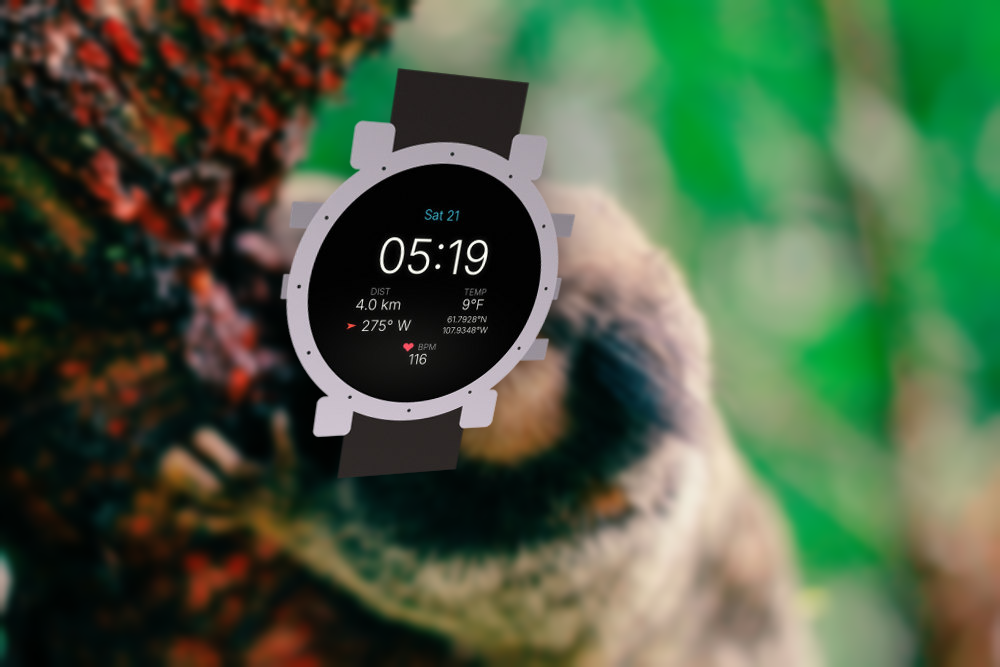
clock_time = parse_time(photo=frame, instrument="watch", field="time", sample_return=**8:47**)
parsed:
**5:19**
